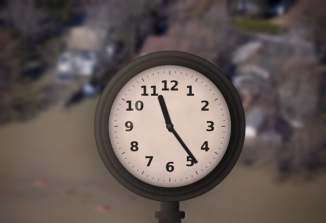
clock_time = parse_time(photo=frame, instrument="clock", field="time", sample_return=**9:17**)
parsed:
**11:24**
